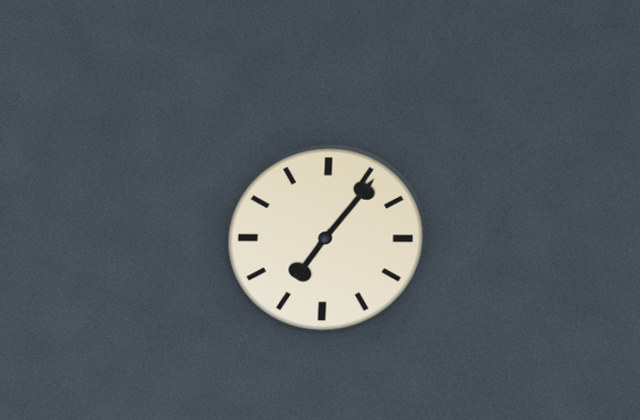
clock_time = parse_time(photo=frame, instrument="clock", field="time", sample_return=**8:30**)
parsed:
**7:06**
